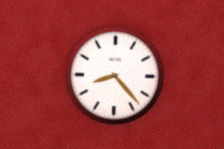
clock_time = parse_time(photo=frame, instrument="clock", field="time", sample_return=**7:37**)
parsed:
**8:23**
